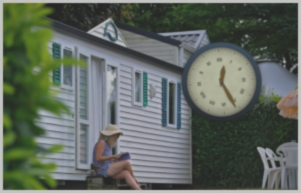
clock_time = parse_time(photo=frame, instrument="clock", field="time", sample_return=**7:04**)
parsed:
**12:26**
